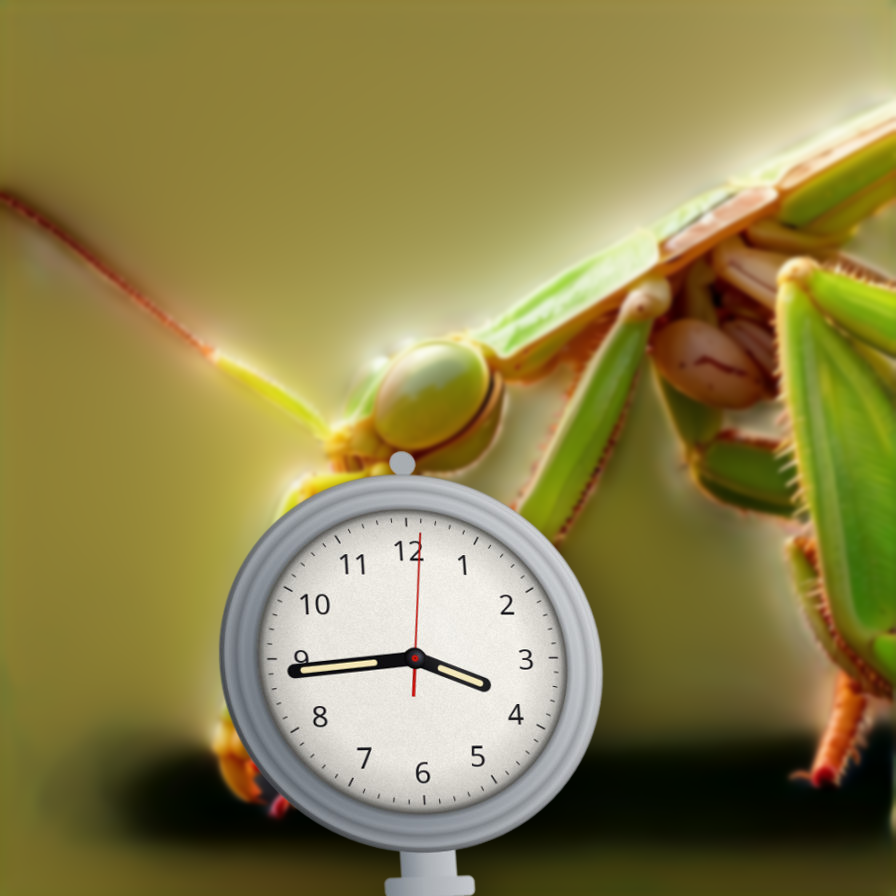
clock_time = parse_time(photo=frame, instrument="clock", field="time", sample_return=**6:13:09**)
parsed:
**3:44:01**
